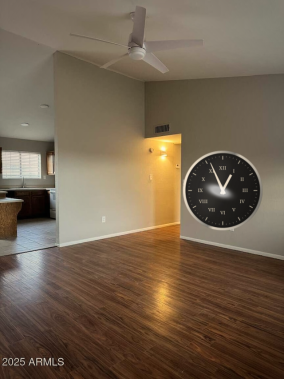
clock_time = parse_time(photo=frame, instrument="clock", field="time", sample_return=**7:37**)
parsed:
**12:56**
